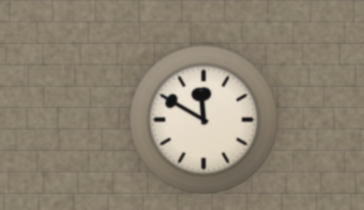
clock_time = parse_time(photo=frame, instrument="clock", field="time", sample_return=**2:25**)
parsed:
**11:50**
